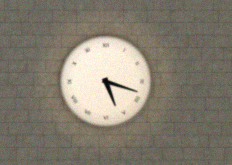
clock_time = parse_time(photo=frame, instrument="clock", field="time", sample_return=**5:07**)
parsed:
**5:18**
